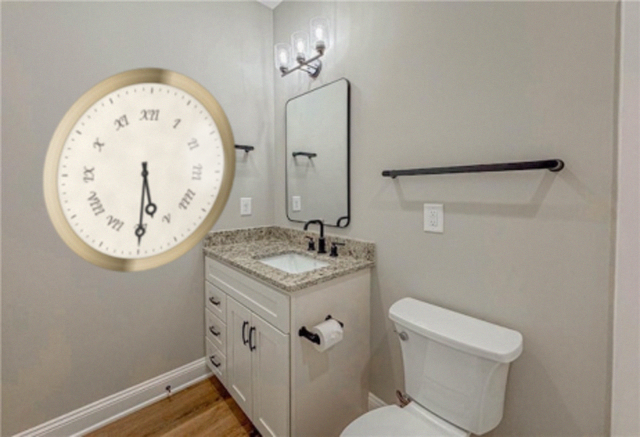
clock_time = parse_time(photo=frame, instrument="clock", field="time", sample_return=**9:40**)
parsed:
**5:30**
